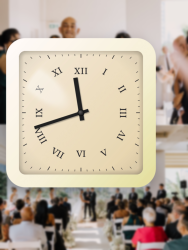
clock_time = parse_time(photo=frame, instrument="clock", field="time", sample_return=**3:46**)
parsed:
**11:42**
